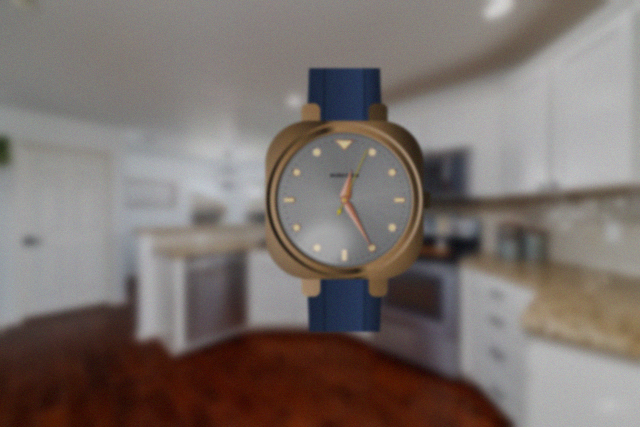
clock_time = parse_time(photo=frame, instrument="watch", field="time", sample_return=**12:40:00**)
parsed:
**12:25:04**
